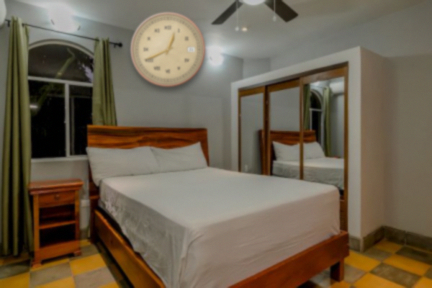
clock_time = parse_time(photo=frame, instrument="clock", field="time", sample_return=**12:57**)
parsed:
**12:41**
